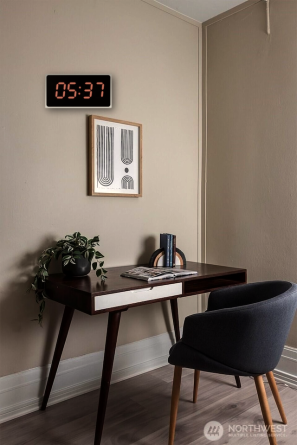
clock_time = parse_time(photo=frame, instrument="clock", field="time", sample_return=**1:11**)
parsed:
**5:37**
